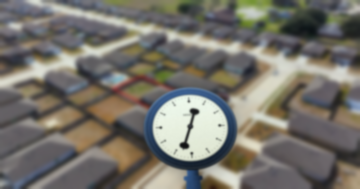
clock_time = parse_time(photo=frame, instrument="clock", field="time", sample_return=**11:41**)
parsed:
**12:33**
